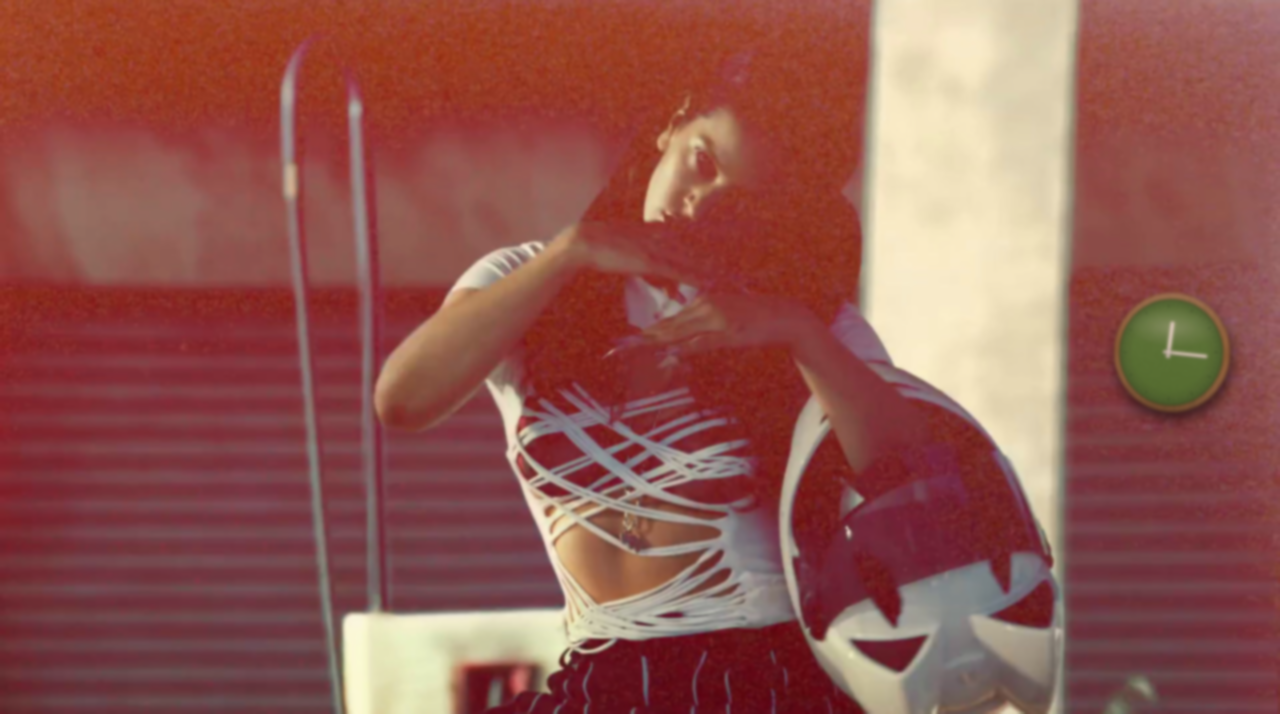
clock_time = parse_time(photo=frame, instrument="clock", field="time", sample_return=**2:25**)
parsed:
**12:16**
